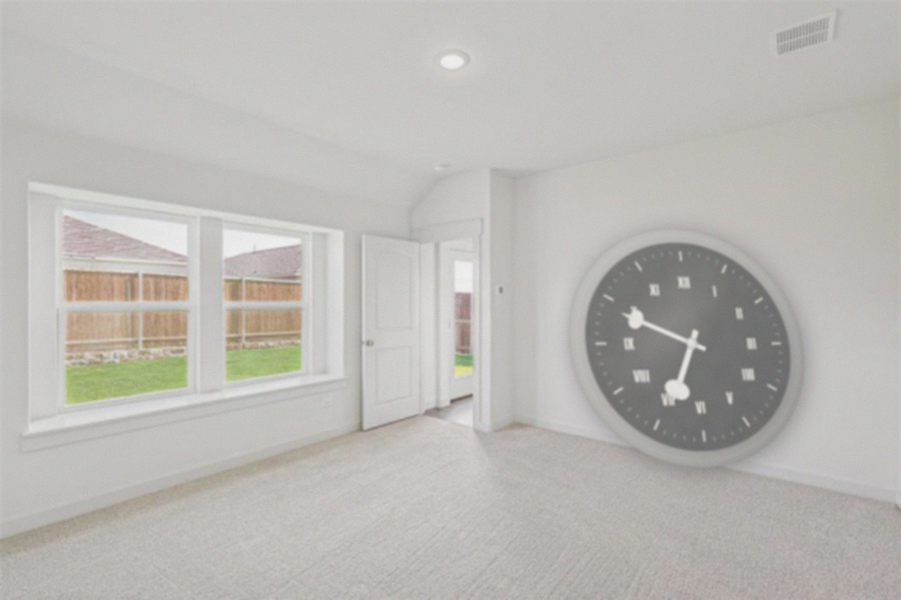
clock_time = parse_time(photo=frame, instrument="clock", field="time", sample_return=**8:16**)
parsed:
**6:49**
